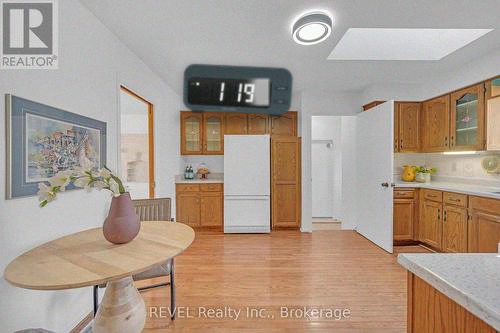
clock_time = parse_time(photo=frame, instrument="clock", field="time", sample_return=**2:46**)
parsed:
**1:19**
